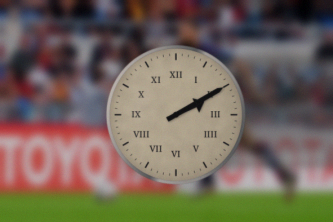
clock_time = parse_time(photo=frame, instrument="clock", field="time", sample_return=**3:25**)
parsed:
**2:10**
